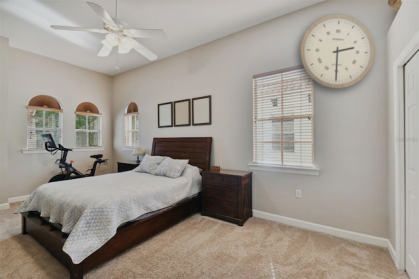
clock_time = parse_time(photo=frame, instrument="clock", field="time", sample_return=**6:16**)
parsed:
**2:30**
